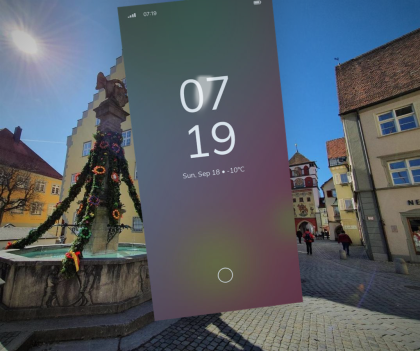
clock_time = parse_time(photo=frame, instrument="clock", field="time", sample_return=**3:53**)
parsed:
**7:19**
